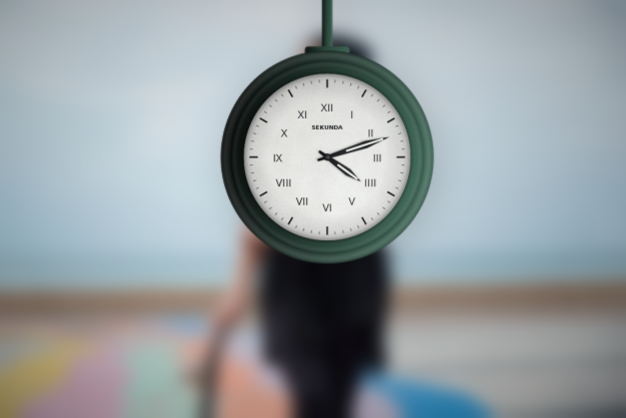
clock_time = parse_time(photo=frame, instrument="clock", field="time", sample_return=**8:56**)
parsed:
**4:12**
